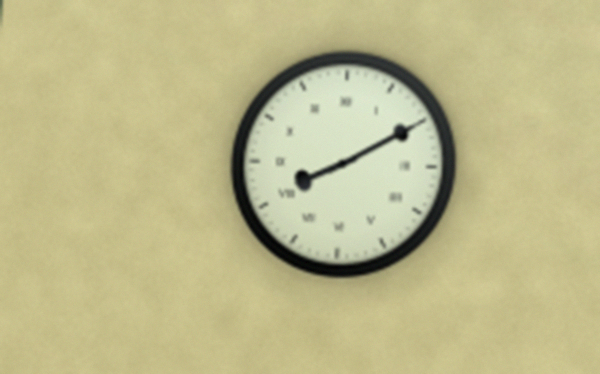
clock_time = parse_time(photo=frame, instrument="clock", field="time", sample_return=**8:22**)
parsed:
**8:10**
